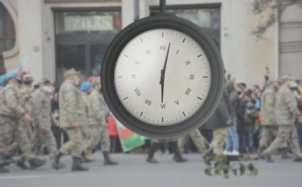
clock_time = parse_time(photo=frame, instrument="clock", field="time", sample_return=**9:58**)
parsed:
**6:02**
